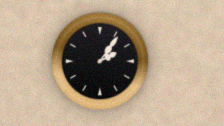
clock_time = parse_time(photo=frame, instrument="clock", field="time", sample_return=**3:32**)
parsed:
**2:06**
